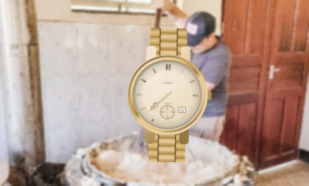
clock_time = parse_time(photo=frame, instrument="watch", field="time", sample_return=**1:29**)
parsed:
**7:38**
